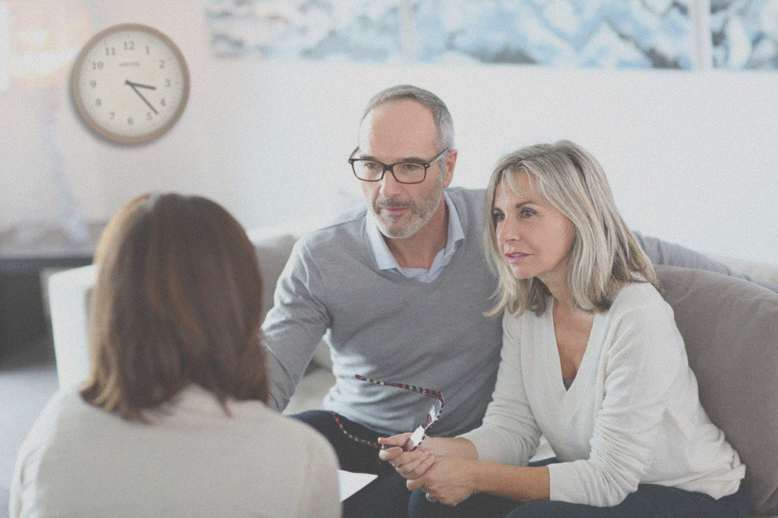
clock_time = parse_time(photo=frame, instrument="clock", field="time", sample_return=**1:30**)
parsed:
**3:23**
